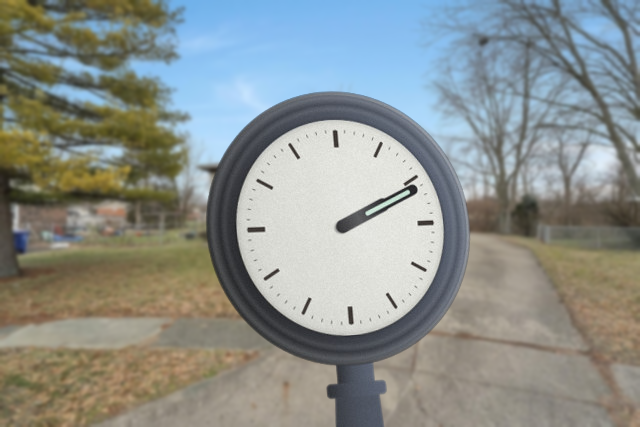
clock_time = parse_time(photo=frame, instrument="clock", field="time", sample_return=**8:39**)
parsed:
**2:11**
